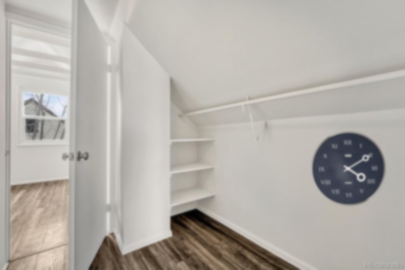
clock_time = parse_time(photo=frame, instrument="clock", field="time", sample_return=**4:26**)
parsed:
**4:10**
